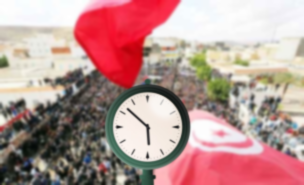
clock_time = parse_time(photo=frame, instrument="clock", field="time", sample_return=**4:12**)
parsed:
**5:52**
